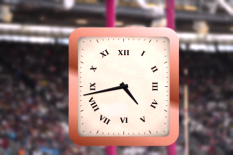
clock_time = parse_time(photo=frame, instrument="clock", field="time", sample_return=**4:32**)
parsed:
**4:43**
